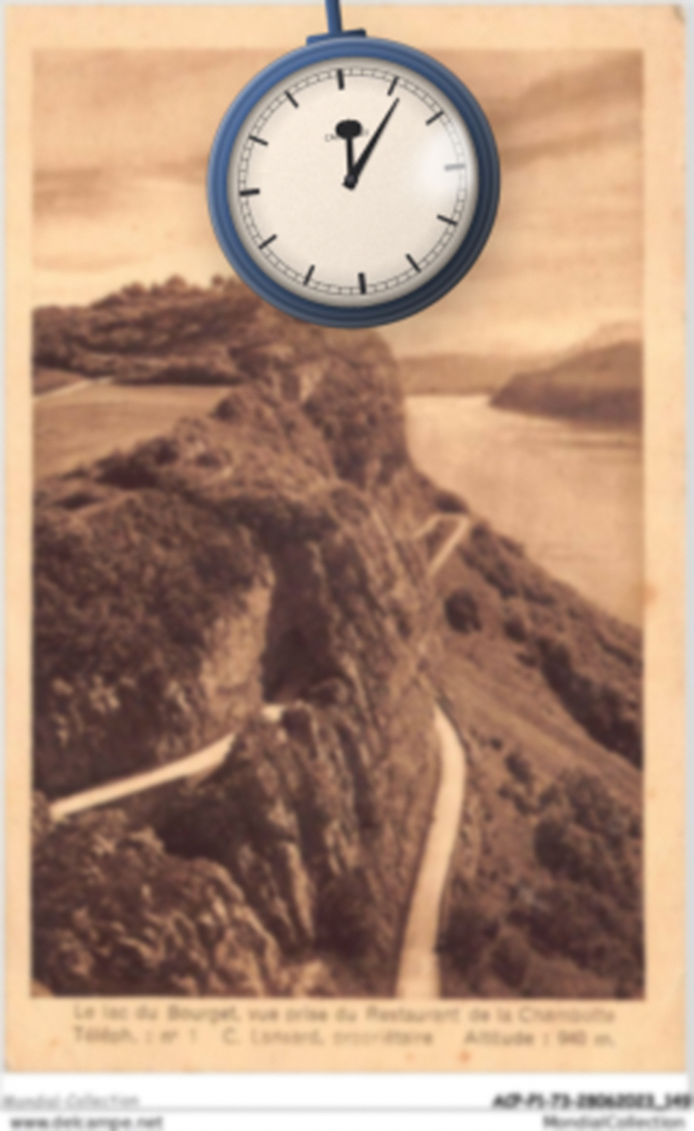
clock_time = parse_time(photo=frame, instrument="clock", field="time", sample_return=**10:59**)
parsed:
**12:06**
